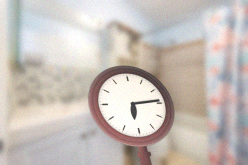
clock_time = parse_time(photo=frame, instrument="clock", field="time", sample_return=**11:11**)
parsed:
**6:14**
